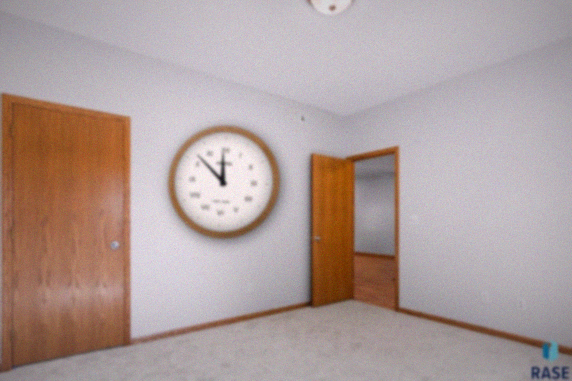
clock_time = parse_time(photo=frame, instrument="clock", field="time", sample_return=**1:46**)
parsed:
**11:52**
